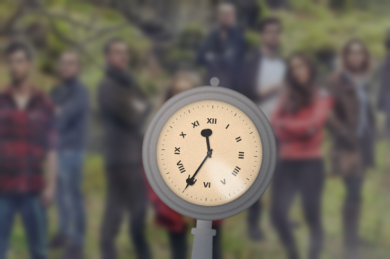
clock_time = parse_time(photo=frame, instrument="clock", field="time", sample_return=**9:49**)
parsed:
**11:35**
